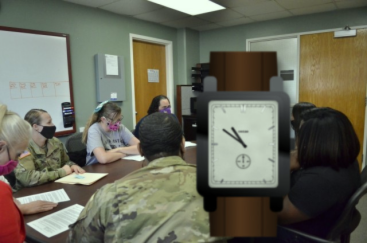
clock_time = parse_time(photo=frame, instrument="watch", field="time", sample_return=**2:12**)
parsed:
**10:51**
